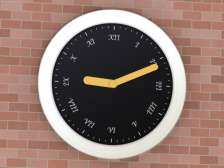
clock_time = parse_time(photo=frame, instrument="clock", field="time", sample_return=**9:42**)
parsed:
**9:11**
